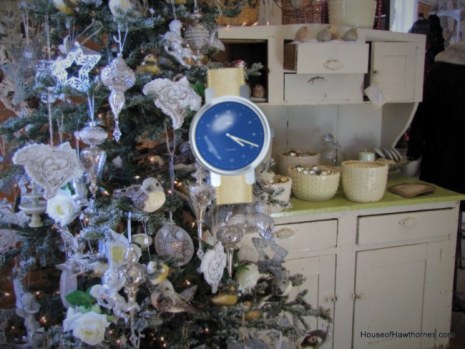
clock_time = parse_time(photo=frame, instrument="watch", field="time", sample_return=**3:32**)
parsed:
**4:19**
